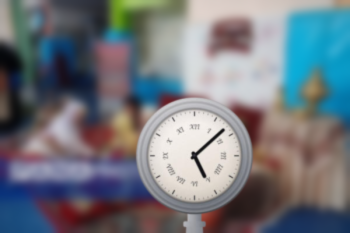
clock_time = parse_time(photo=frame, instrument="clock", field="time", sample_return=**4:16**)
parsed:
**5:08**
